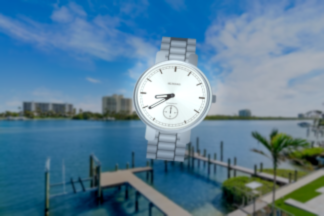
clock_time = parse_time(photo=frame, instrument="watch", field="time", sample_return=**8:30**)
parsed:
**8:39**
